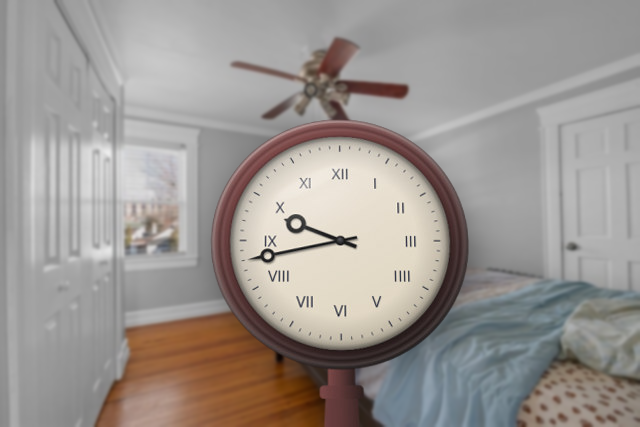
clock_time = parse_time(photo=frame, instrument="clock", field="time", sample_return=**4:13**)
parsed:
**9:43**
